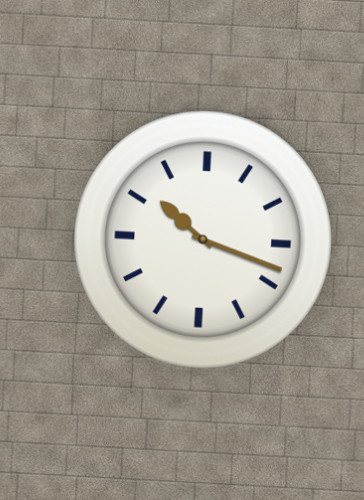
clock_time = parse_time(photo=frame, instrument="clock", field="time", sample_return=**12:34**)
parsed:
**10:18**
